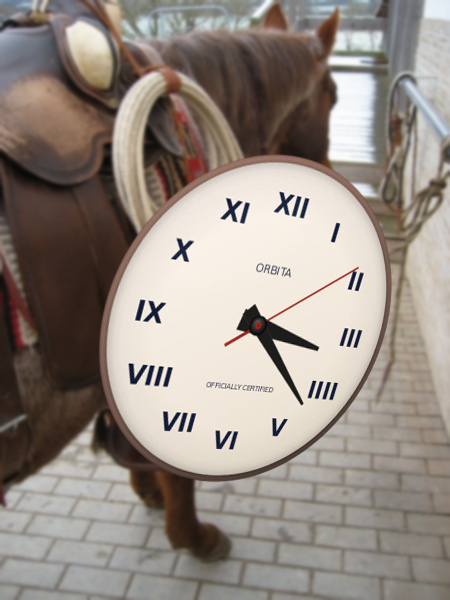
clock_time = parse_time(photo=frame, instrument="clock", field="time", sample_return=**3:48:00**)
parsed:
**3:22:09**
